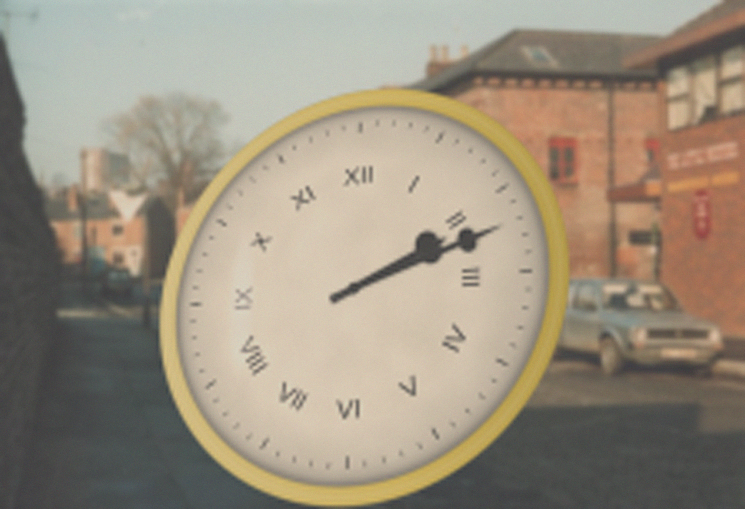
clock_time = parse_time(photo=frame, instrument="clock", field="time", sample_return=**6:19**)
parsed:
**2:12**
